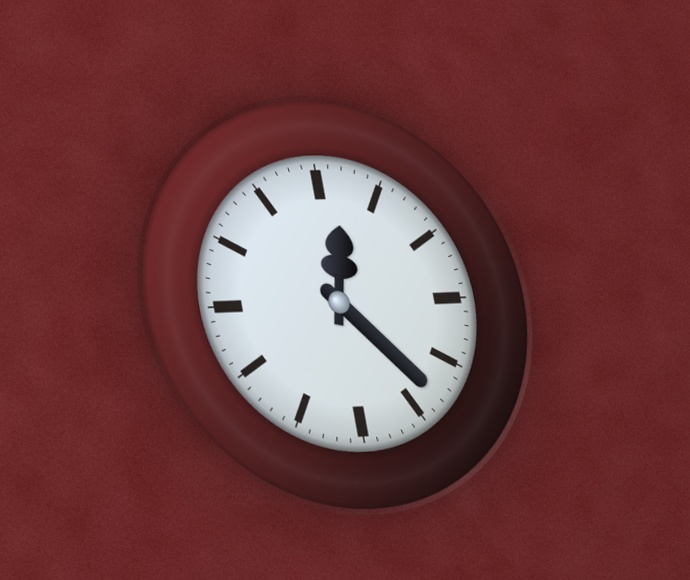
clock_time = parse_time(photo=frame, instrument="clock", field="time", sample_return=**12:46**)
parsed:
**12:23**
